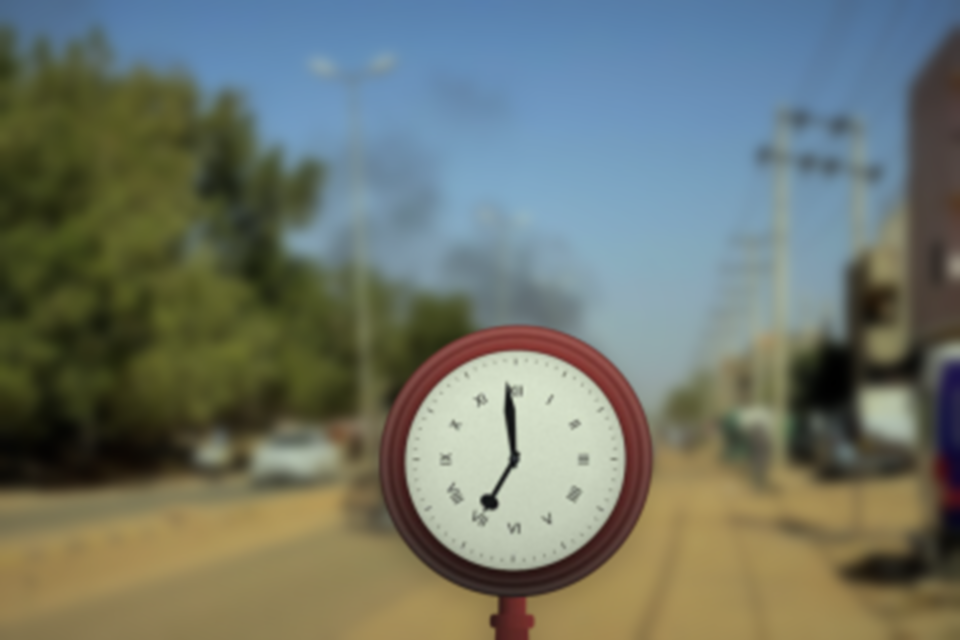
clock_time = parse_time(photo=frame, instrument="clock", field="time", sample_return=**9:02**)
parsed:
**6:59**
